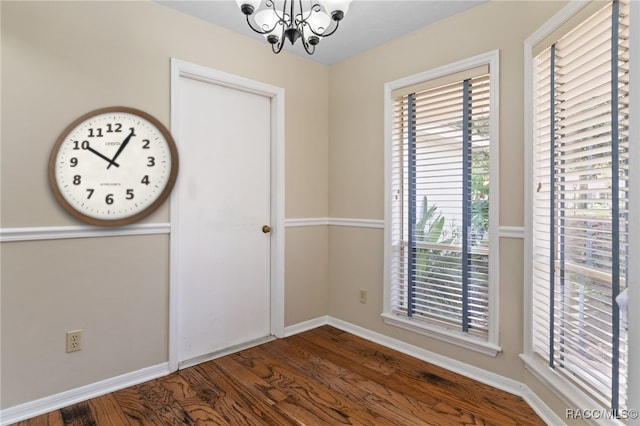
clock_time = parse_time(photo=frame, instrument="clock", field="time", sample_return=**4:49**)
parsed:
**10:05**
